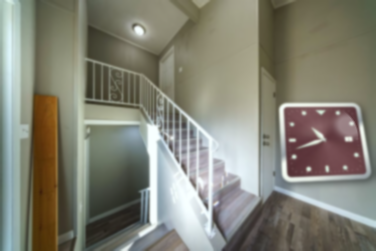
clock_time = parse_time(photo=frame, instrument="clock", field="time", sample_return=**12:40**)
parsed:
**10:42**
